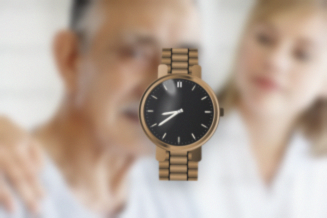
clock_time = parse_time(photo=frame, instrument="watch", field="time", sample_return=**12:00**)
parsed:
**8:39**
